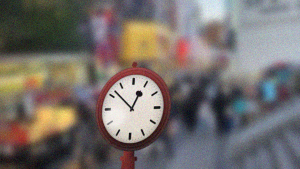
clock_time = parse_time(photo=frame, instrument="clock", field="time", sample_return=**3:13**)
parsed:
**12:52**
